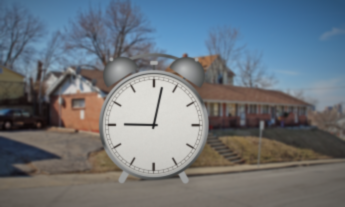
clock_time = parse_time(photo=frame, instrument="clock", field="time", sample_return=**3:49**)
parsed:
**9:02**
